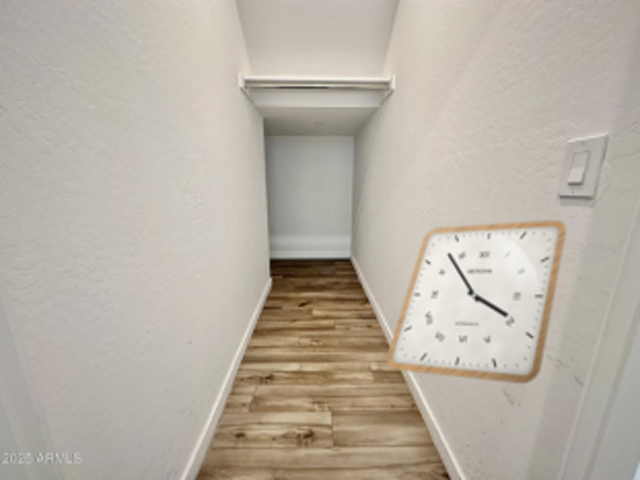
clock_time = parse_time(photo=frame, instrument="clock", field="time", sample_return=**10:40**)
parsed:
**3:53**
